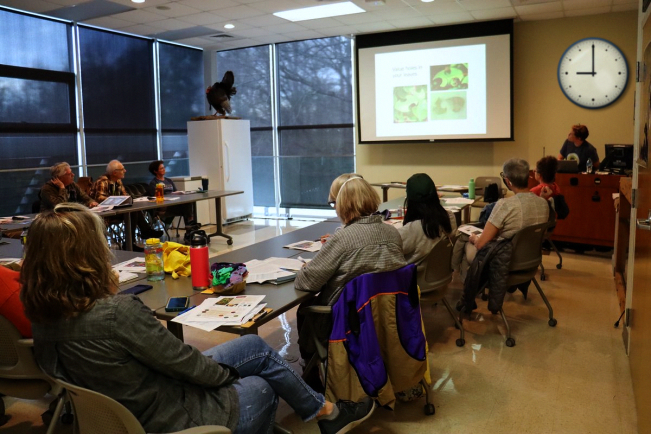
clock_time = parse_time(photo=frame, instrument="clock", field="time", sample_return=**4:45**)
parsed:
**9:00**
